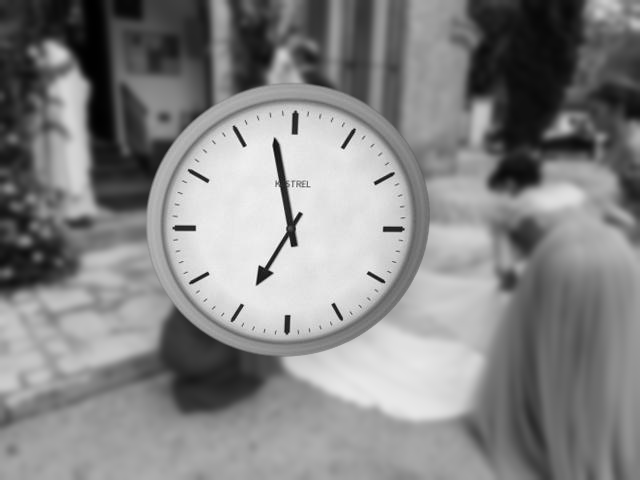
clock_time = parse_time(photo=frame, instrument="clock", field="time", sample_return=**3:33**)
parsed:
**6:58**
